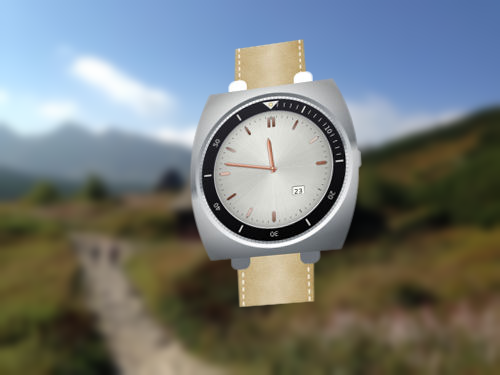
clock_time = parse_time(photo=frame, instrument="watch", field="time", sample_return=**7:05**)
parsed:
**11:47**
